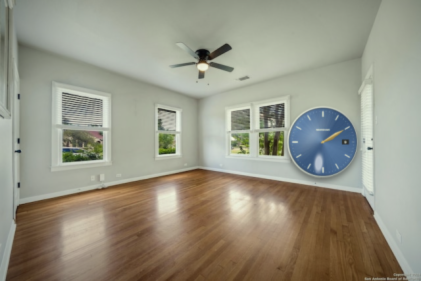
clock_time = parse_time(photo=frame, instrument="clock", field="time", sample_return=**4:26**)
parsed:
**2:10**
